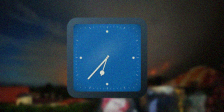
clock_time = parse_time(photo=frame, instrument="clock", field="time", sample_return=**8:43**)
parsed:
**6:37**
